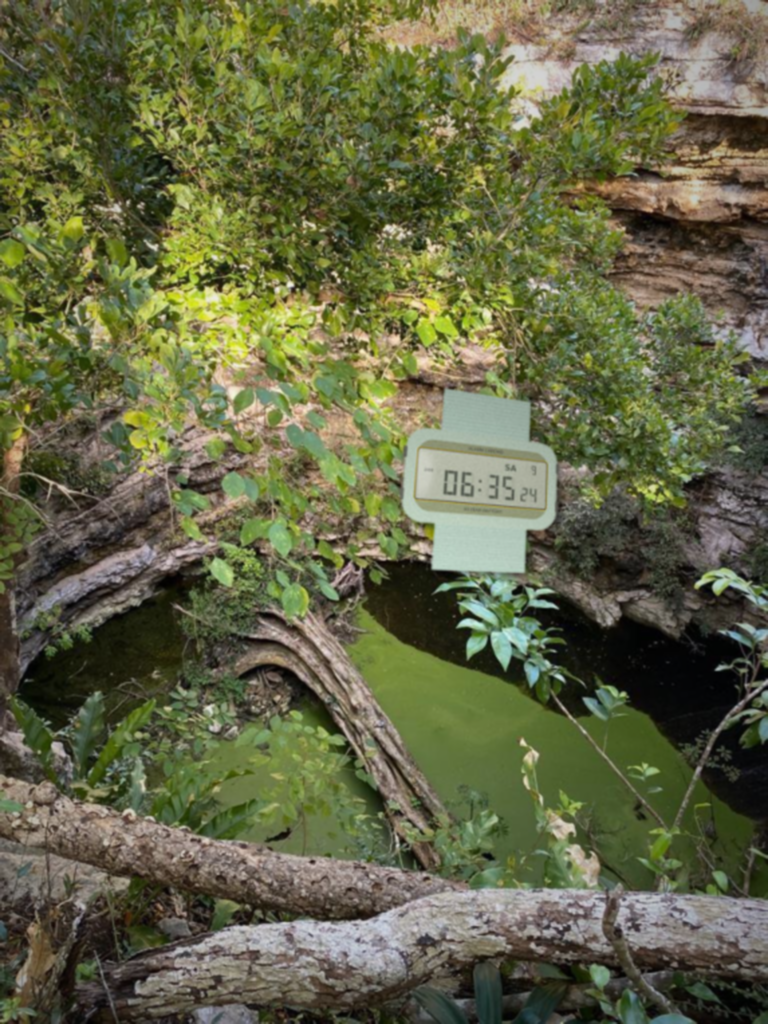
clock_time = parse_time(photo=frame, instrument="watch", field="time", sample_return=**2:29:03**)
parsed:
**6:35:24**
